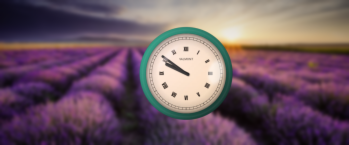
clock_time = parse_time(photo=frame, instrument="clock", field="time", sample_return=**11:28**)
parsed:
**9:51**
